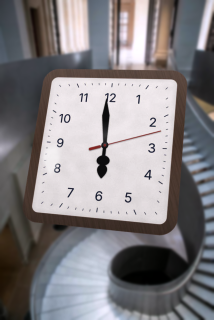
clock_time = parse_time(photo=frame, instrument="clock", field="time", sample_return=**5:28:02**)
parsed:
**5:59:12**
